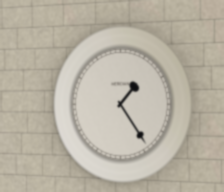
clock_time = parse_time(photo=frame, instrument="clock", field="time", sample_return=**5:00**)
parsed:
**1:24**
